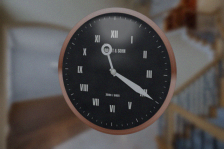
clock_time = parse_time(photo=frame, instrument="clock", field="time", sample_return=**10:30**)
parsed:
**11:20**
